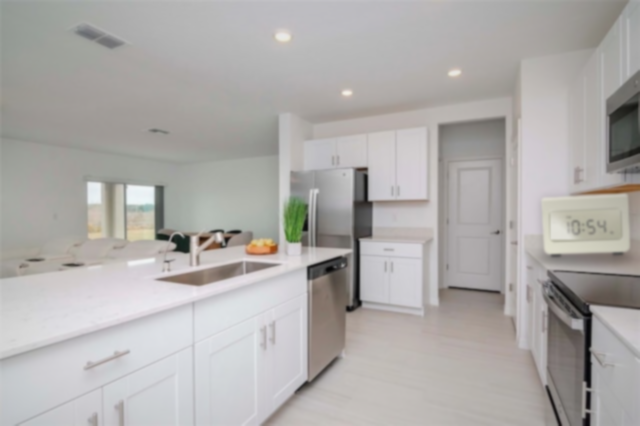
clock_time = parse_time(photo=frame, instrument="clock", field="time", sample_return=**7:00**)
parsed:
**10:54**
